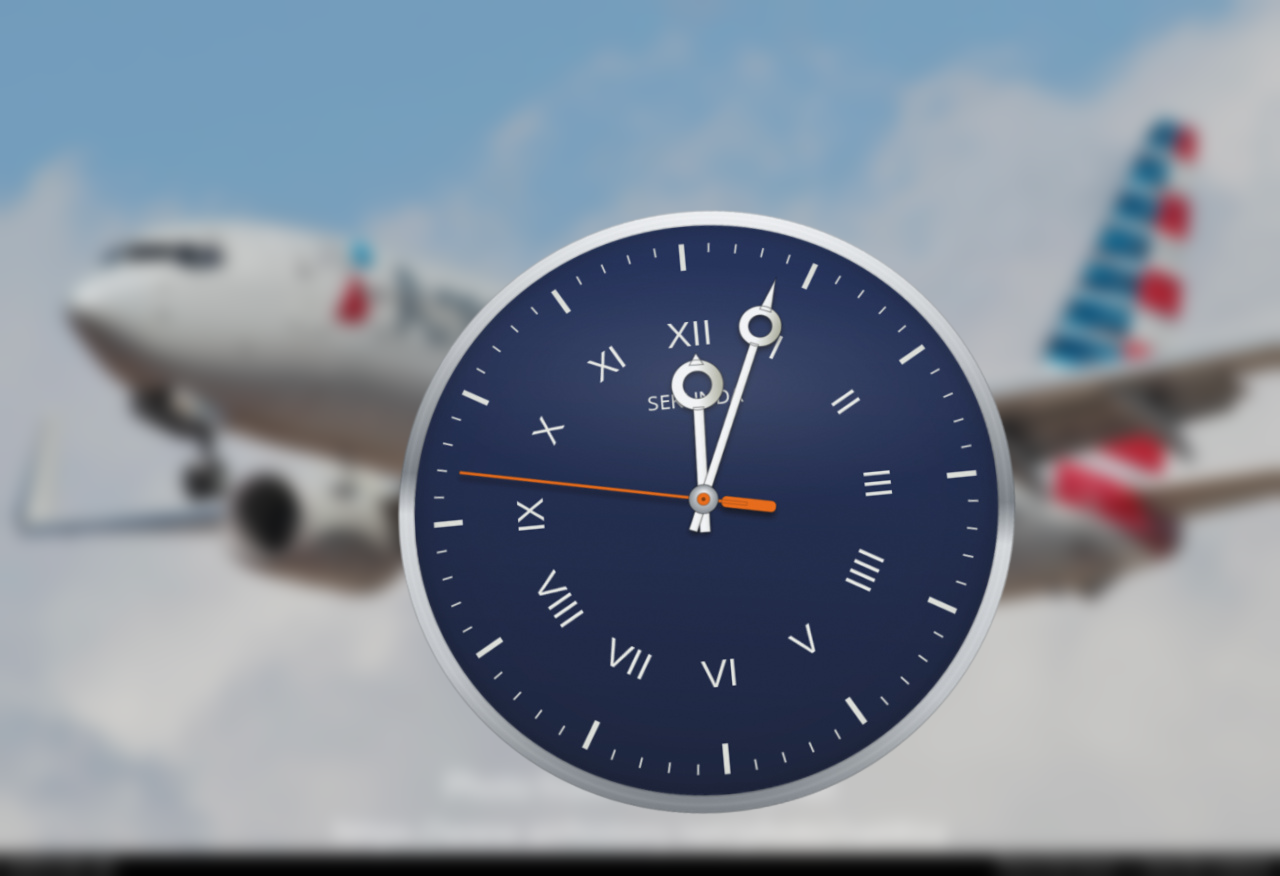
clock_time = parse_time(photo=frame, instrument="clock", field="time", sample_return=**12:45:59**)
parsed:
**12:03:47**
